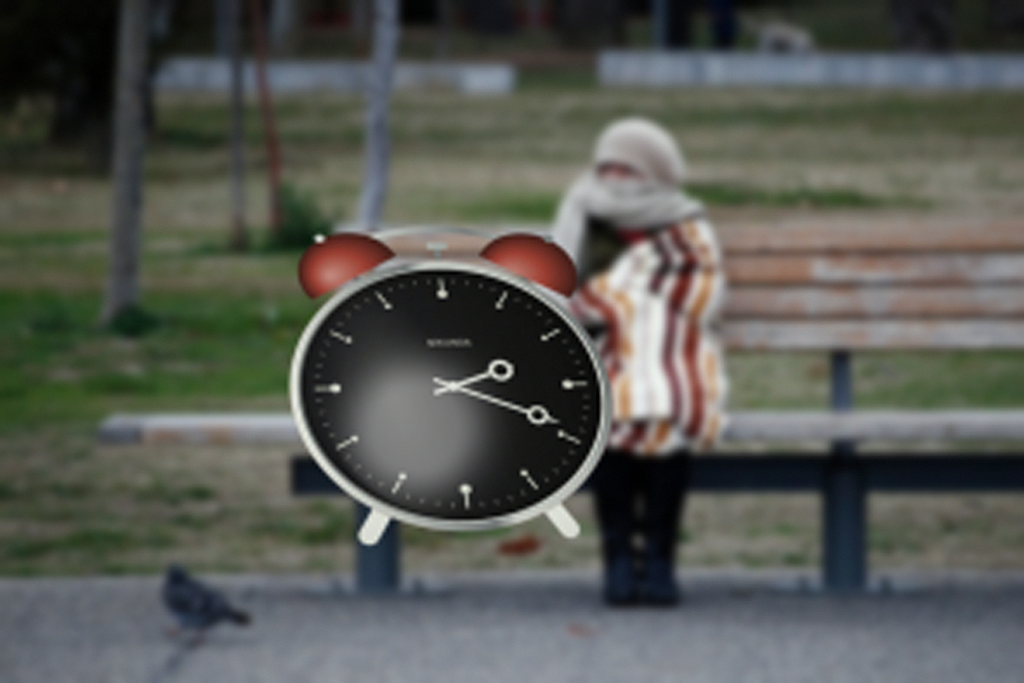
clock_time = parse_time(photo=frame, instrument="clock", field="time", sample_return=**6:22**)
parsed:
**2:19**
